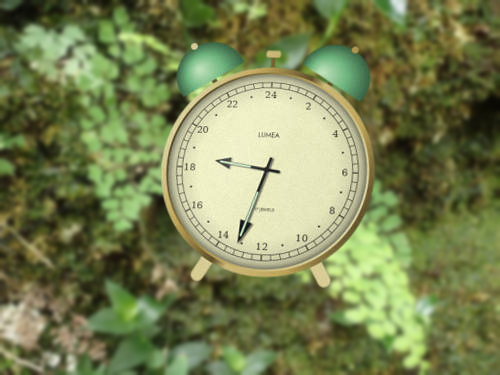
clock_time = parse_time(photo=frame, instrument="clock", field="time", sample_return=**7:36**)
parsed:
**18:33**
